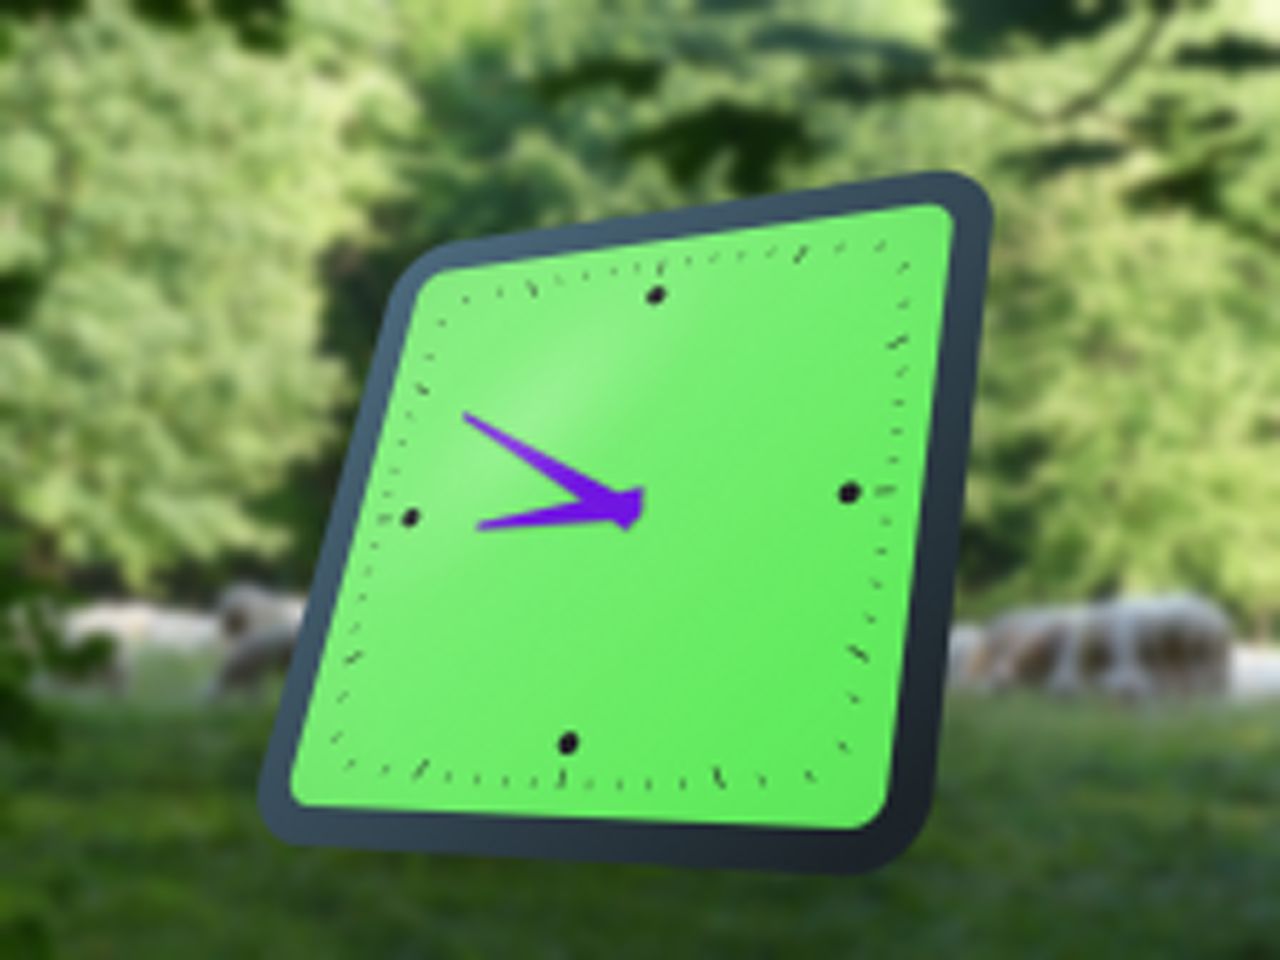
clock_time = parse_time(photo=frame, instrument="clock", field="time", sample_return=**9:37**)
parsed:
**8:50**
